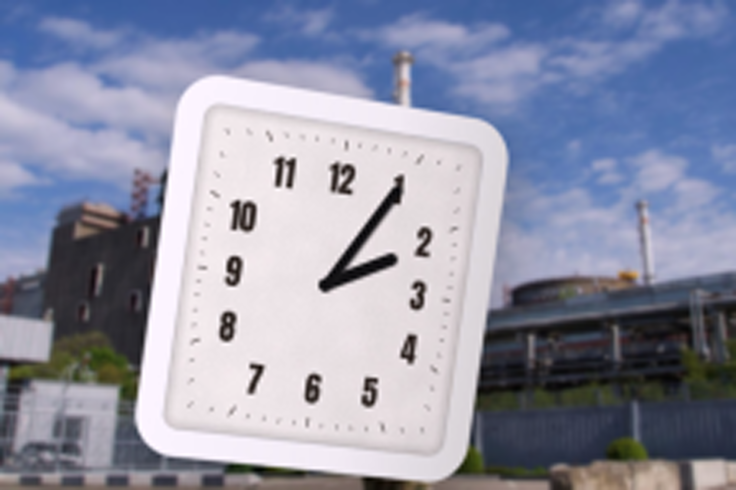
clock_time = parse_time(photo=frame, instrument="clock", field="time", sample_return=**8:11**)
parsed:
**2:05**
